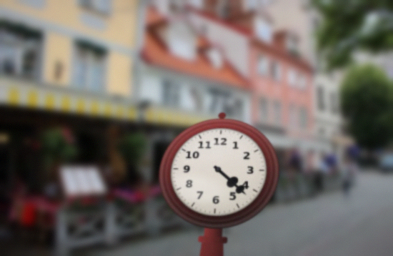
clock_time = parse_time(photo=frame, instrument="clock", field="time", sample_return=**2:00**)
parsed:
**4:22**
